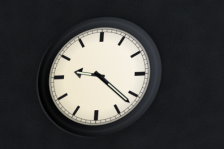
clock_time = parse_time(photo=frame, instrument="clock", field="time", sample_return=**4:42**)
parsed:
**9:22**
